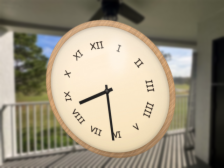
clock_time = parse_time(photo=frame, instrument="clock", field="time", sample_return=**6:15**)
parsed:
**8:31**
